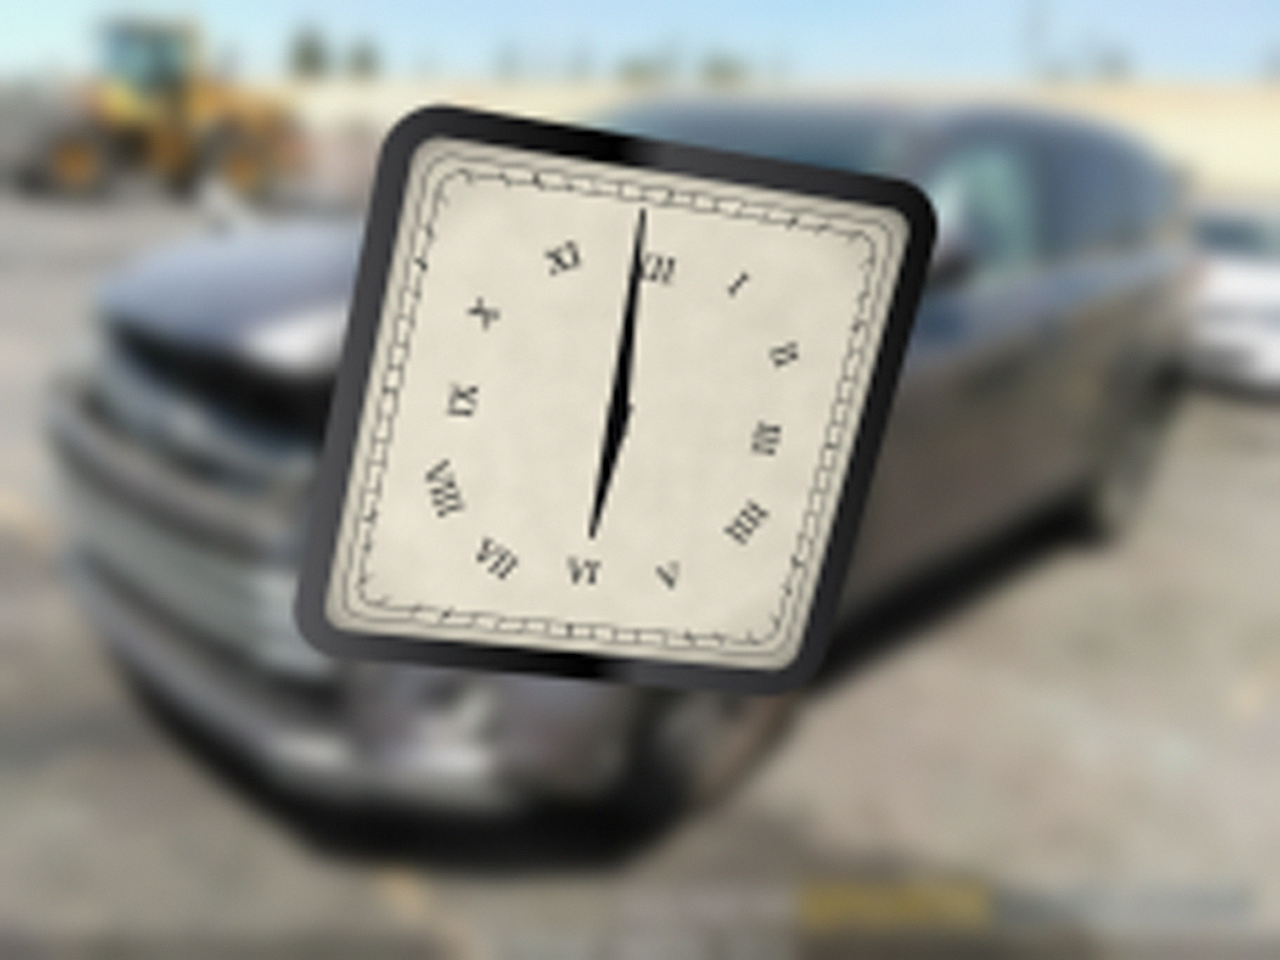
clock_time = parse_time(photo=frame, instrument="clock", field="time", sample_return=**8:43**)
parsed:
**5:59**
